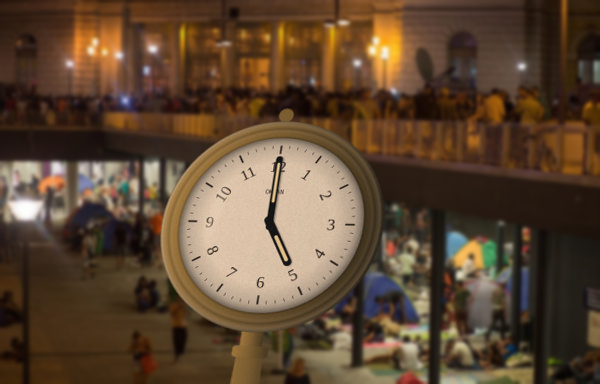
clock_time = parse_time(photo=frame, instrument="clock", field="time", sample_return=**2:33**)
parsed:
**5:00**
